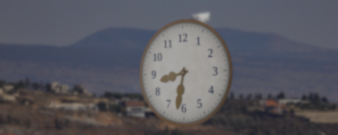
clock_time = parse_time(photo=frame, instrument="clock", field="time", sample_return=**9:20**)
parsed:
**8:32**
